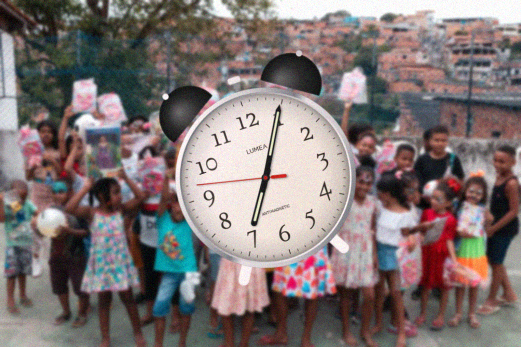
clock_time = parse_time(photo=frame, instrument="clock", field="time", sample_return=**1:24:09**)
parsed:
**7:04:47**
